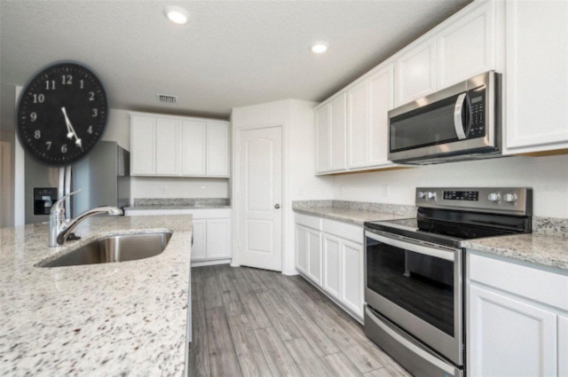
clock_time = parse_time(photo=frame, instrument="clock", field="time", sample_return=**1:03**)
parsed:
**5:25**
